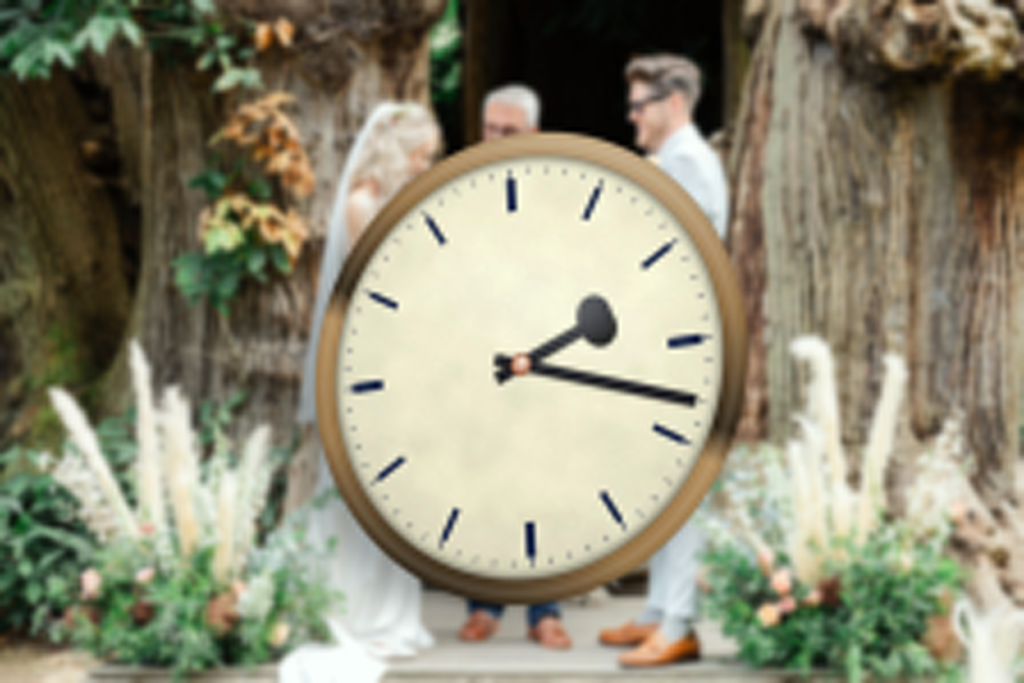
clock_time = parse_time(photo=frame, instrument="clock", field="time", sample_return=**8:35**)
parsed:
**2:18**
